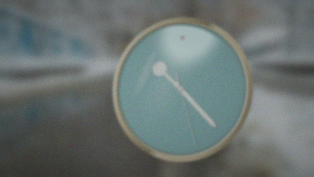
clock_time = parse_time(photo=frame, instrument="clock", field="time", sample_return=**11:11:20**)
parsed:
**10:22:27**
